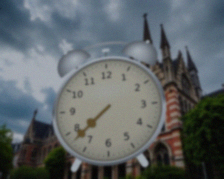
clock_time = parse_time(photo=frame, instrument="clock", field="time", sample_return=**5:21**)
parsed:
**7:38**
